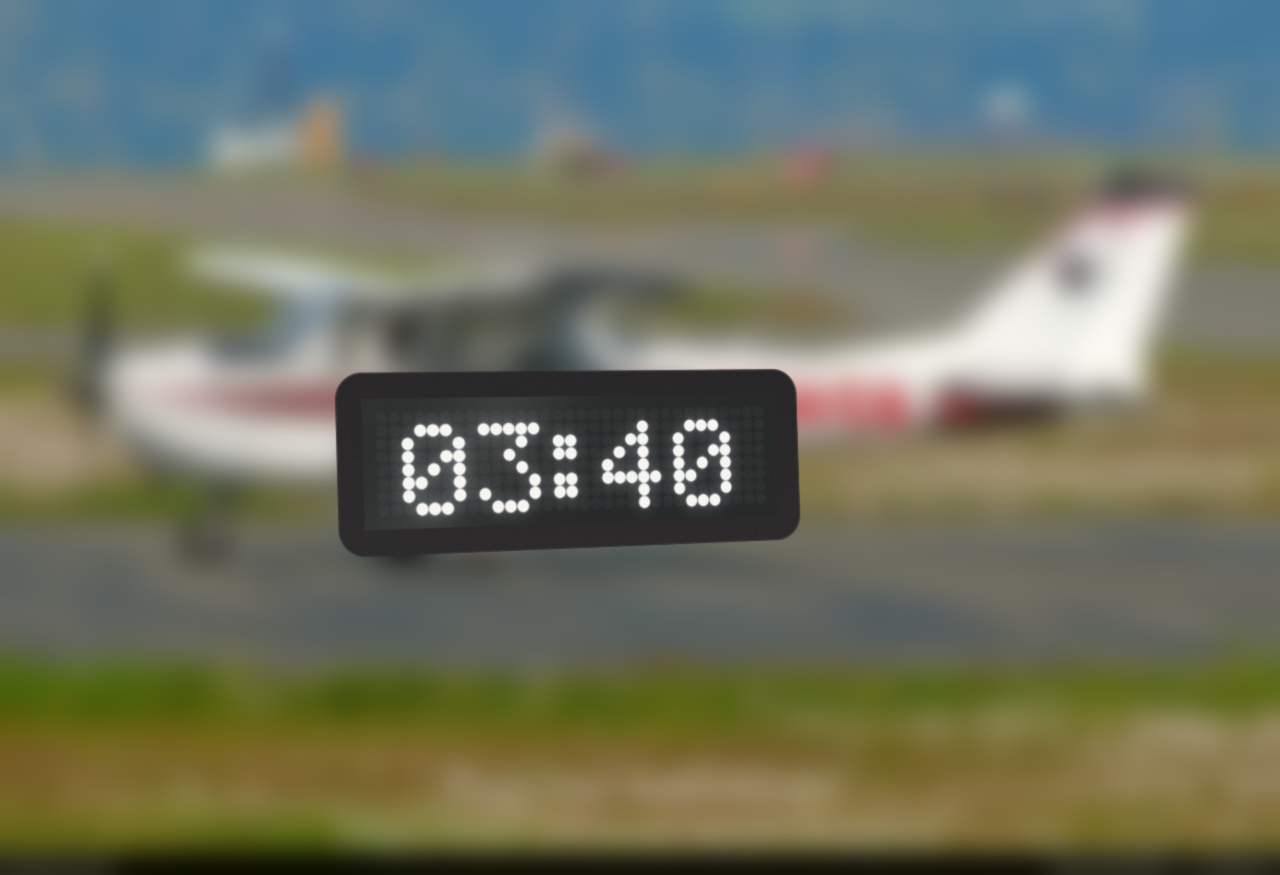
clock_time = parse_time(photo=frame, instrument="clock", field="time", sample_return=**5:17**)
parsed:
**3:40**
